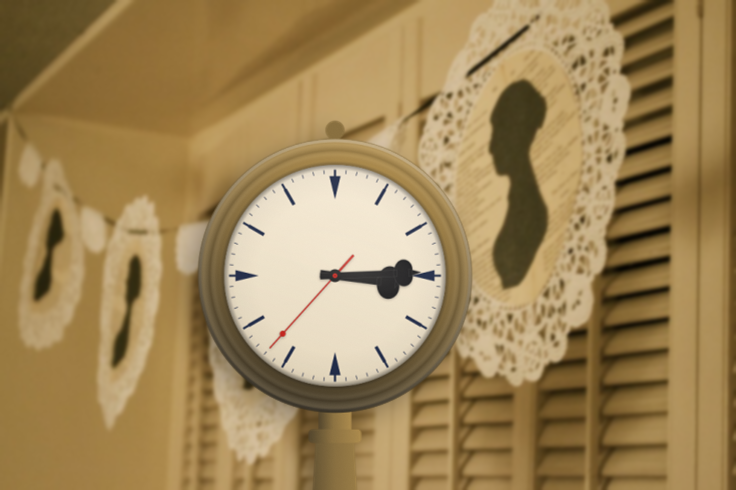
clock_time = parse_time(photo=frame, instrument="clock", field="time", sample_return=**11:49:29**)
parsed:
**3:14:37**
